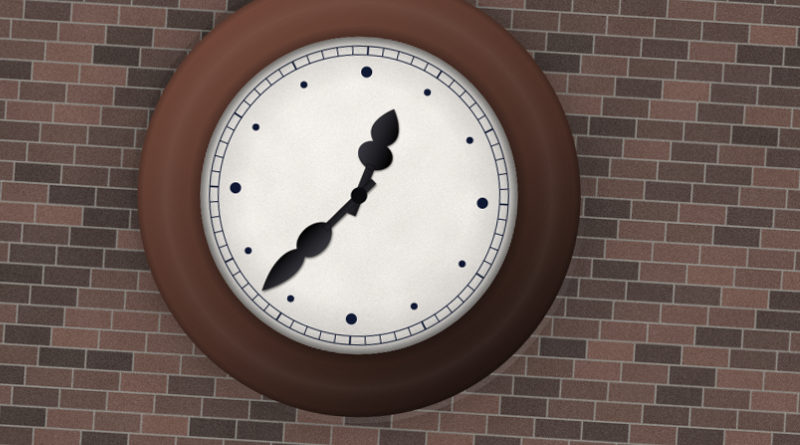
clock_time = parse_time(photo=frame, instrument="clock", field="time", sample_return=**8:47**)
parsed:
**12:37**
